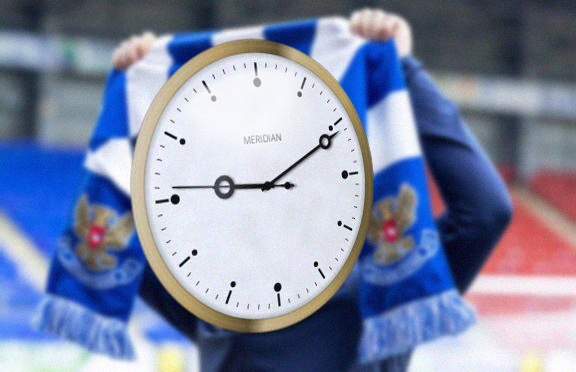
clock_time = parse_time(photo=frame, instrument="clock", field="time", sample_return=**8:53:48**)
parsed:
**9:10:46**
